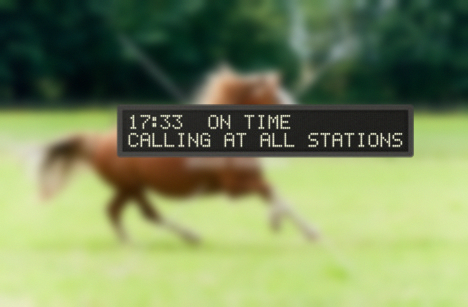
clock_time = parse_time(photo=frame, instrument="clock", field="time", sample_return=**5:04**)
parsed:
**17:33**
